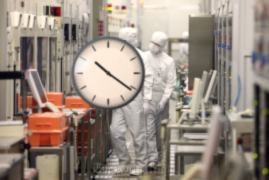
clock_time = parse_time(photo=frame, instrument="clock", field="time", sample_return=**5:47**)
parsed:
**10:21**
